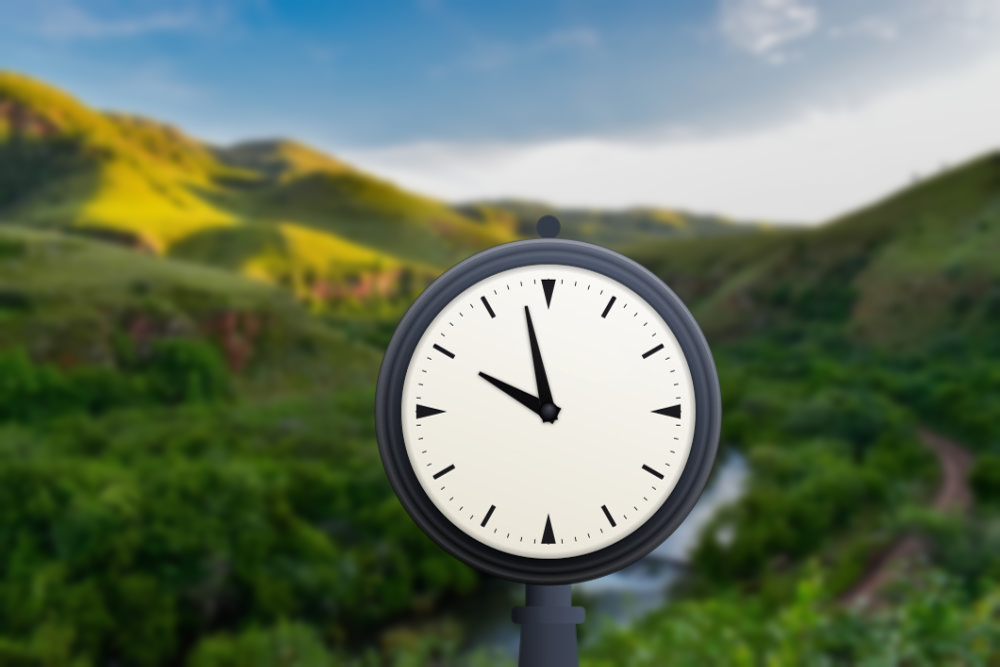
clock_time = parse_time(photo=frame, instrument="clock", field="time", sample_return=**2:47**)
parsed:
**9:58**
